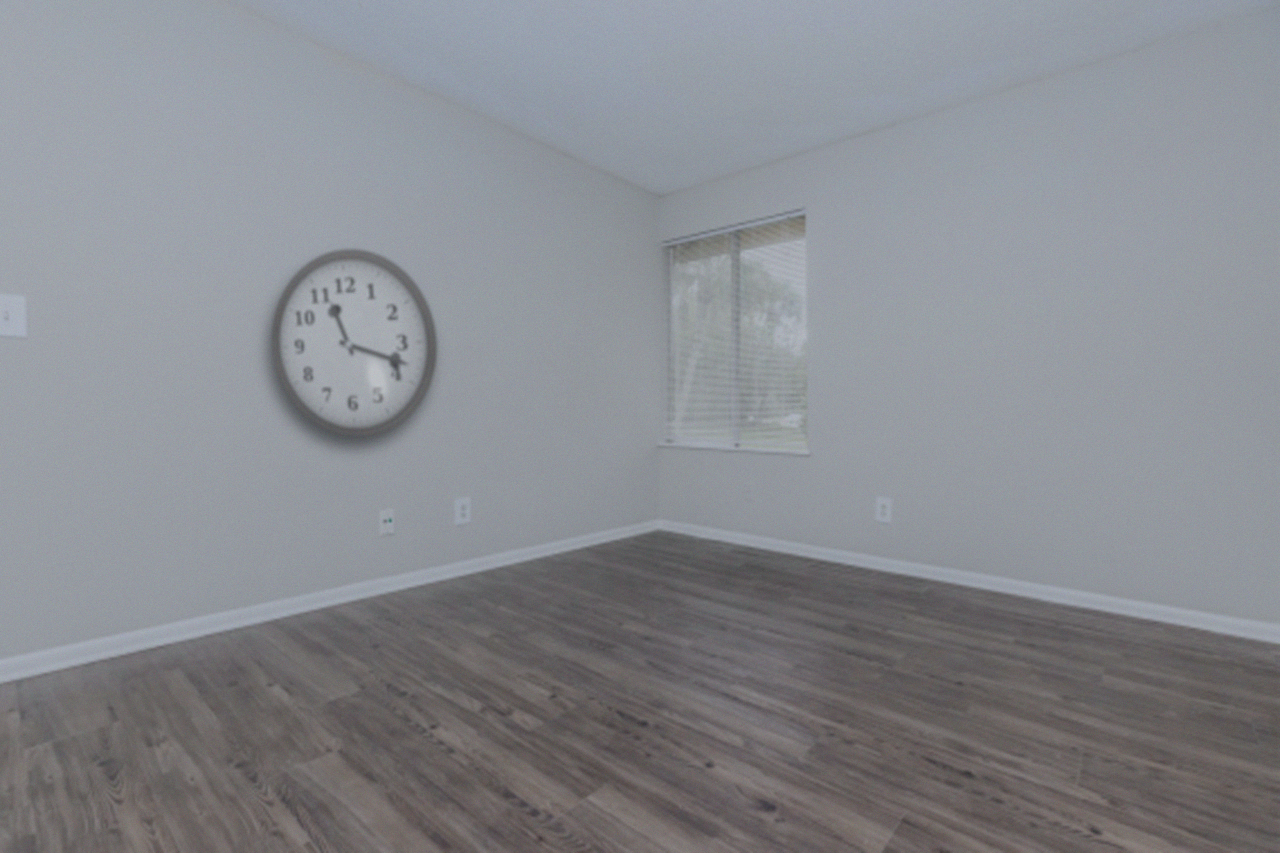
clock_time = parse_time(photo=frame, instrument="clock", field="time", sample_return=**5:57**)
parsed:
**11:18**
